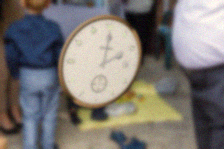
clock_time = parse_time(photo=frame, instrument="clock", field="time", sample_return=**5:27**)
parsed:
**2:00**
